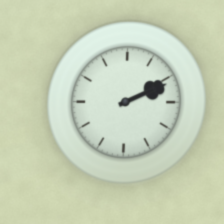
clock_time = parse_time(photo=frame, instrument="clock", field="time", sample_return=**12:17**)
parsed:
**2:11**
